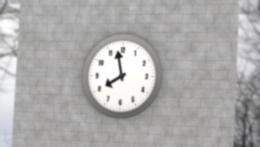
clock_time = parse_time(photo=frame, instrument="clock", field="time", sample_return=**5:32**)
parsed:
**7:58**
